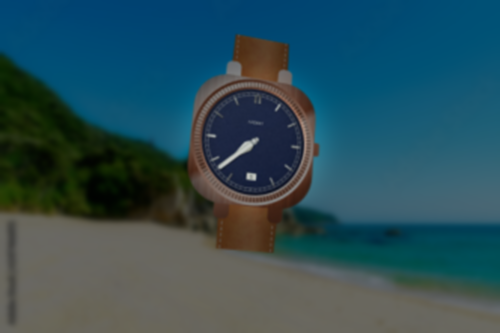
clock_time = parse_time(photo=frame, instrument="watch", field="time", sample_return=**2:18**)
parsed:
**7:38**
